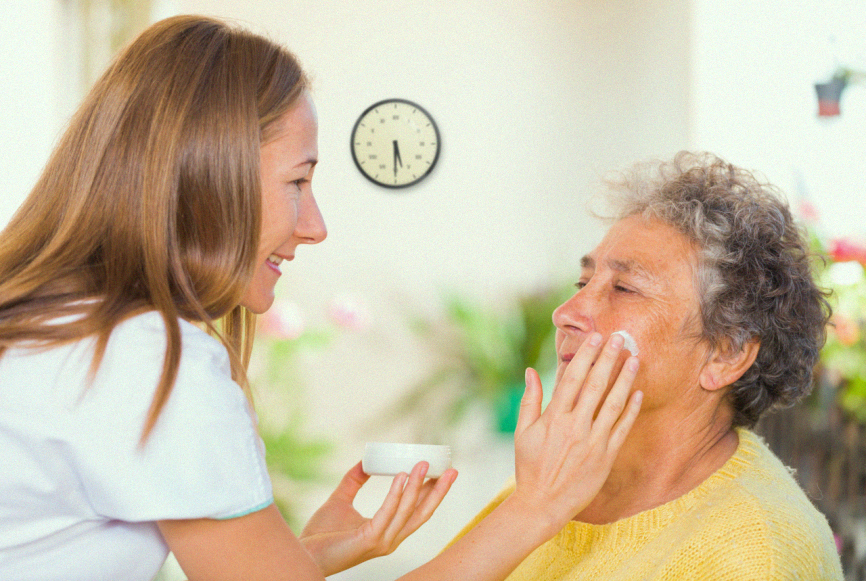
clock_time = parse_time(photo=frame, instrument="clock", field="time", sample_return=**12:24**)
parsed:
**5:30**
